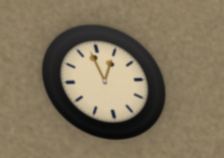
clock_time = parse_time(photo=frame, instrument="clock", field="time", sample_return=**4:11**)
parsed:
**12:58**
